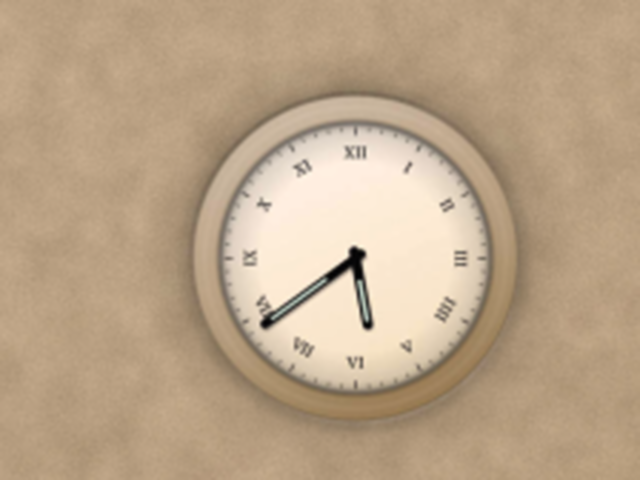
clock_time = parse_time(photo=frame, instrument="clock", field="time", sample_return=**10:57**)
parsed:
**5:39**
